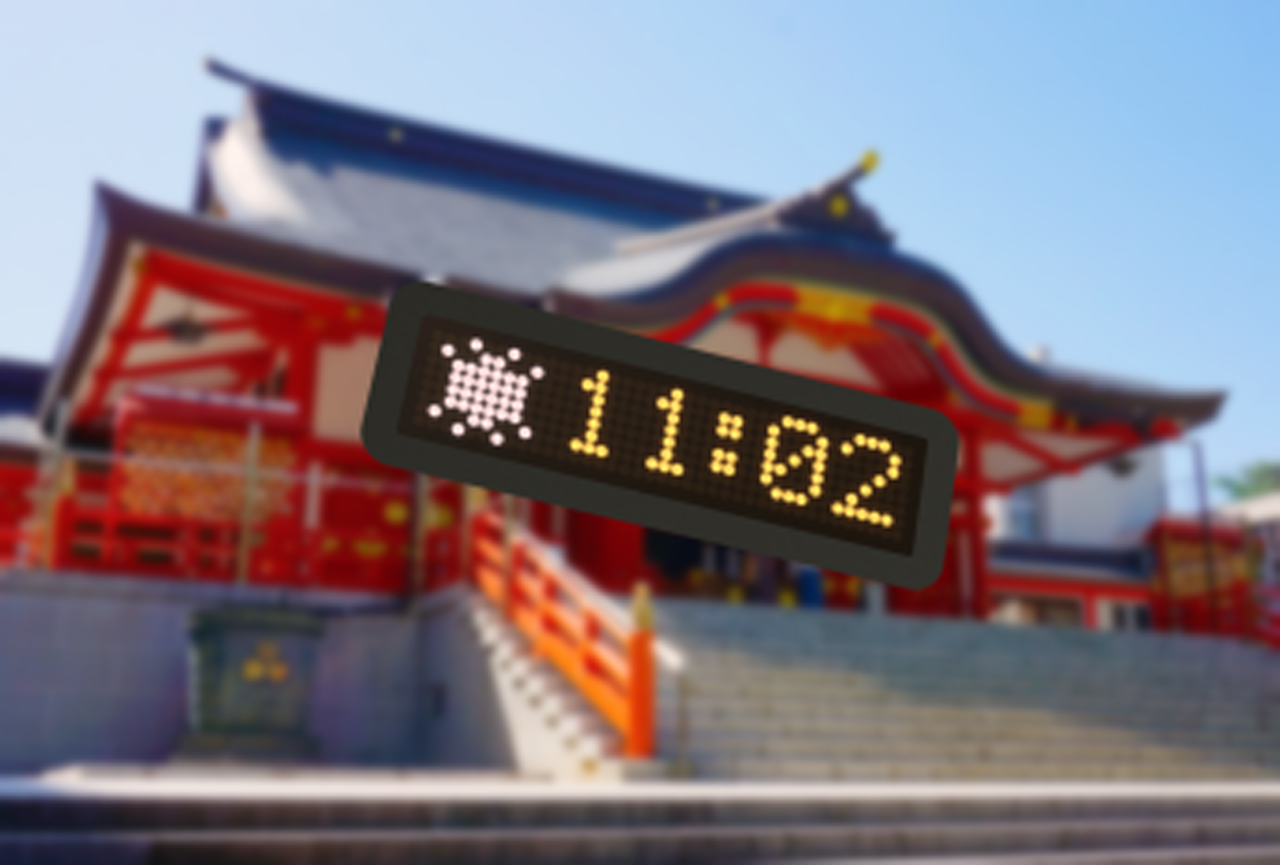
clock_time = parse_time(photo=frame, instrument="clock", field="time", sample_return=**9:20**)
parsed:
**11:02**
